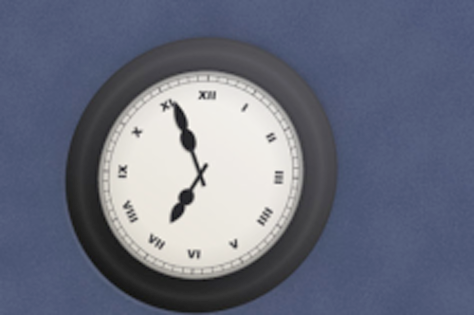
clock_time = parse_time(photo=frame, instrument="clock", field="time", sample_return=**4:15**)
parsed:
**6:56**
